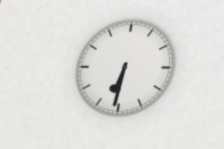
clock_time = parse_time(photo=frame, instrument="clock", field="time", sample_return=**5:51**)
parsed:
**6:31**
